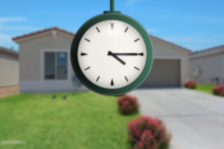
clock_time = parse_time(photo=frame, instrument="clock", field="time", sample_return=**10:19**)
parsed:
**4:15**
